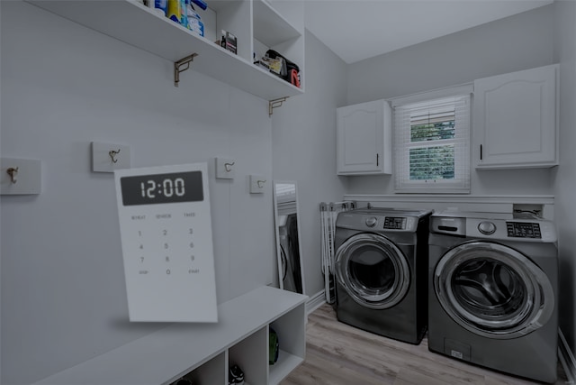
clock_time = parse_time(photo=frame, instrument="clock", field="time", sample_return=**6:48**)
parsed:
**12:00**
